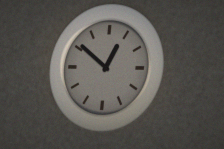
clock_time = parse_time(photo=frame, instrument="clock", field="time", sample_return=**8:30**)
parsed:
**12:51**
